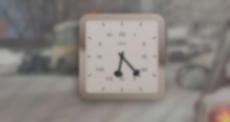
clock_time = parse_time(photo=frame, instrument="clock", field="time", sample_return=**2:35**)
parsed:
**6:23**
